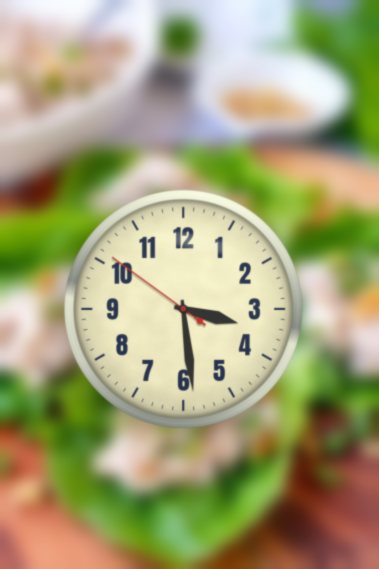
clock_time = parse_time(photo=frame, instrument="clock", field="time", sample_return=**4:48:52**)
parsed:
**3:28:51**
